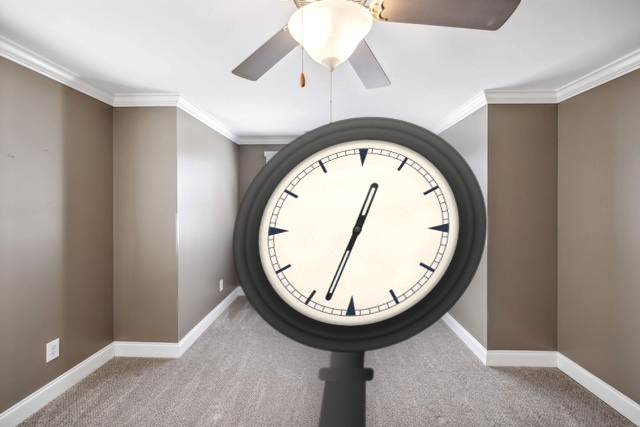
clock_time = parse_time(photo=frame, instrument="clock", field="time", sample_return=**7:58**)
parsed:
**12:33**
